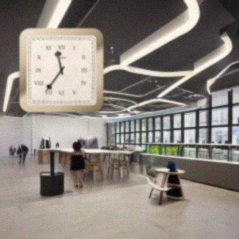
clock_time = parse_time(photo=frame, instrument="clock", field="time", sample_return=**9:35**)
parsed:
**11:36**
